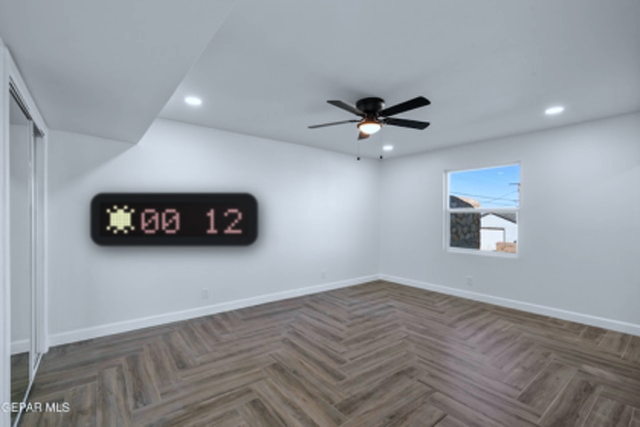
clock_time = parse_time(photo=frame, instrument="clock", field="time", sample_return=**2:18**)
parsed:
**0:12**
